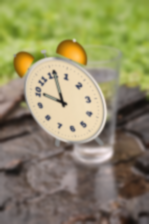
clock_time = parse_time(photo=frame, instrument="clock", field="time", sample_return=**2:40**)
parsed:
**10:01**
